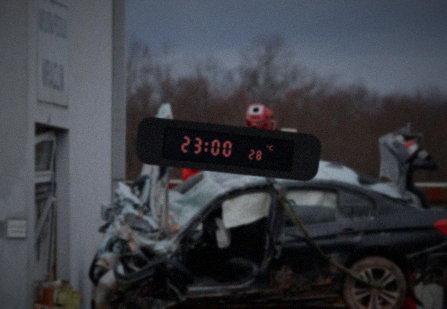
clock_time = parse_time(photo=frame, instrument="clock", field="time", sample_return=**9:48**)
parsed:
**23:00**
